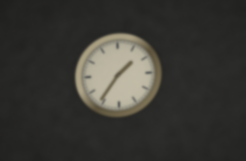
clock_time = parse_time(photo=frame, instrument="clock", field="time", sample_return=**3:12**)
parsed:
**1:36**
